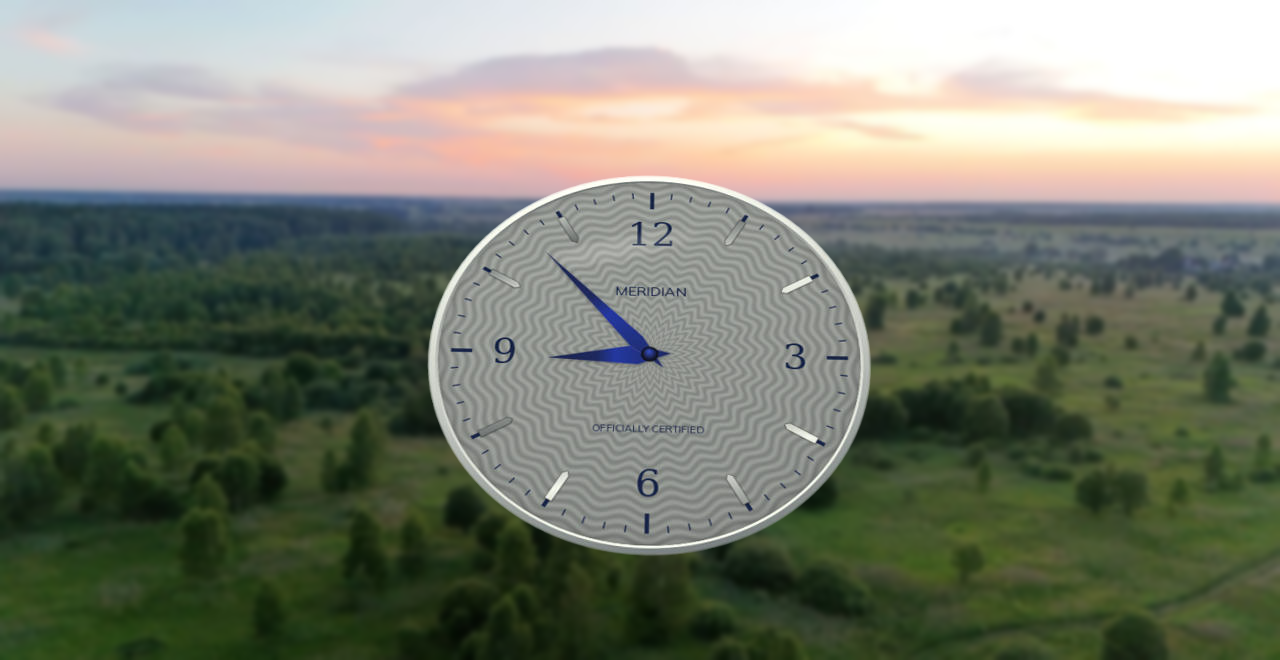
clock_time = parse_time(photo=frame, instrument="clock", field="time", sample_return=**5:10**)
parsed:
**8:53**
